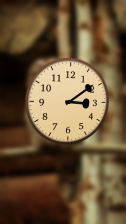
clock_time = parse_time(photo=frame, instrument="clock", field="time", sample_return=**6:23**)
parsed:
**3:09**
